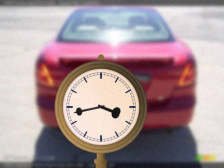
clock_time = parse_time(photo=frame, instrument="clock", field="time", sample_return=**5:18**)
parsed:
**3:43**
